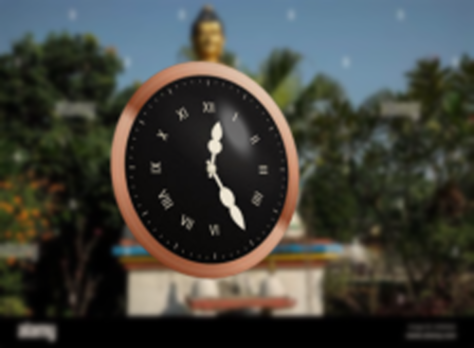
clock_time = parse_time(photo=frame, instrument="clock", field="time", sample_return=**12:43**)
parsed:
**12:25**
